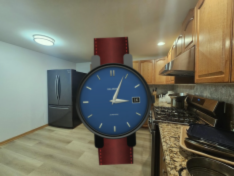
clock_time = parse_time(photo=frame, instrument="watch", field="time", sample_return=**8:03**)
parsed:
**3:04**
